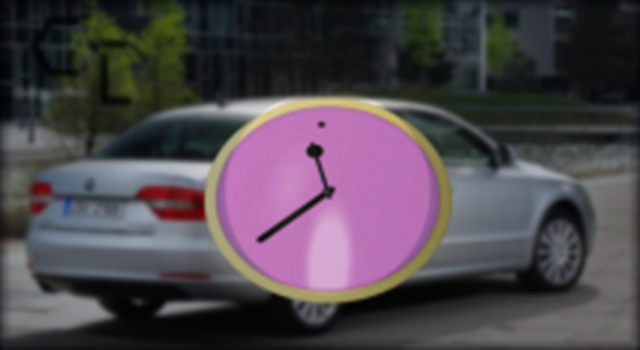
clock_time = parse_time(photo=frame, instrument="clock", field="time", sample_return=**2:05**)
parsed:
**11:39**
